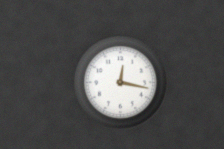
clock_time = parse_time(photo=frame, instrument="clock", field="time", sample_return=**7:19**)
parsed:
**12:17**
